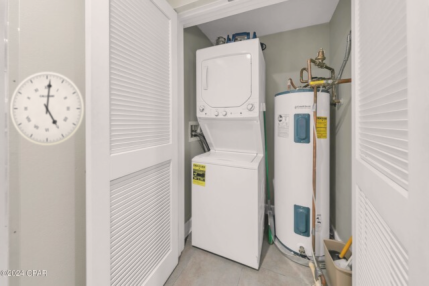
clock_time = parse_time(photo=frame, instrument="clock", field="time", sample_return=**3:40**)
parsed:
**5:01**
